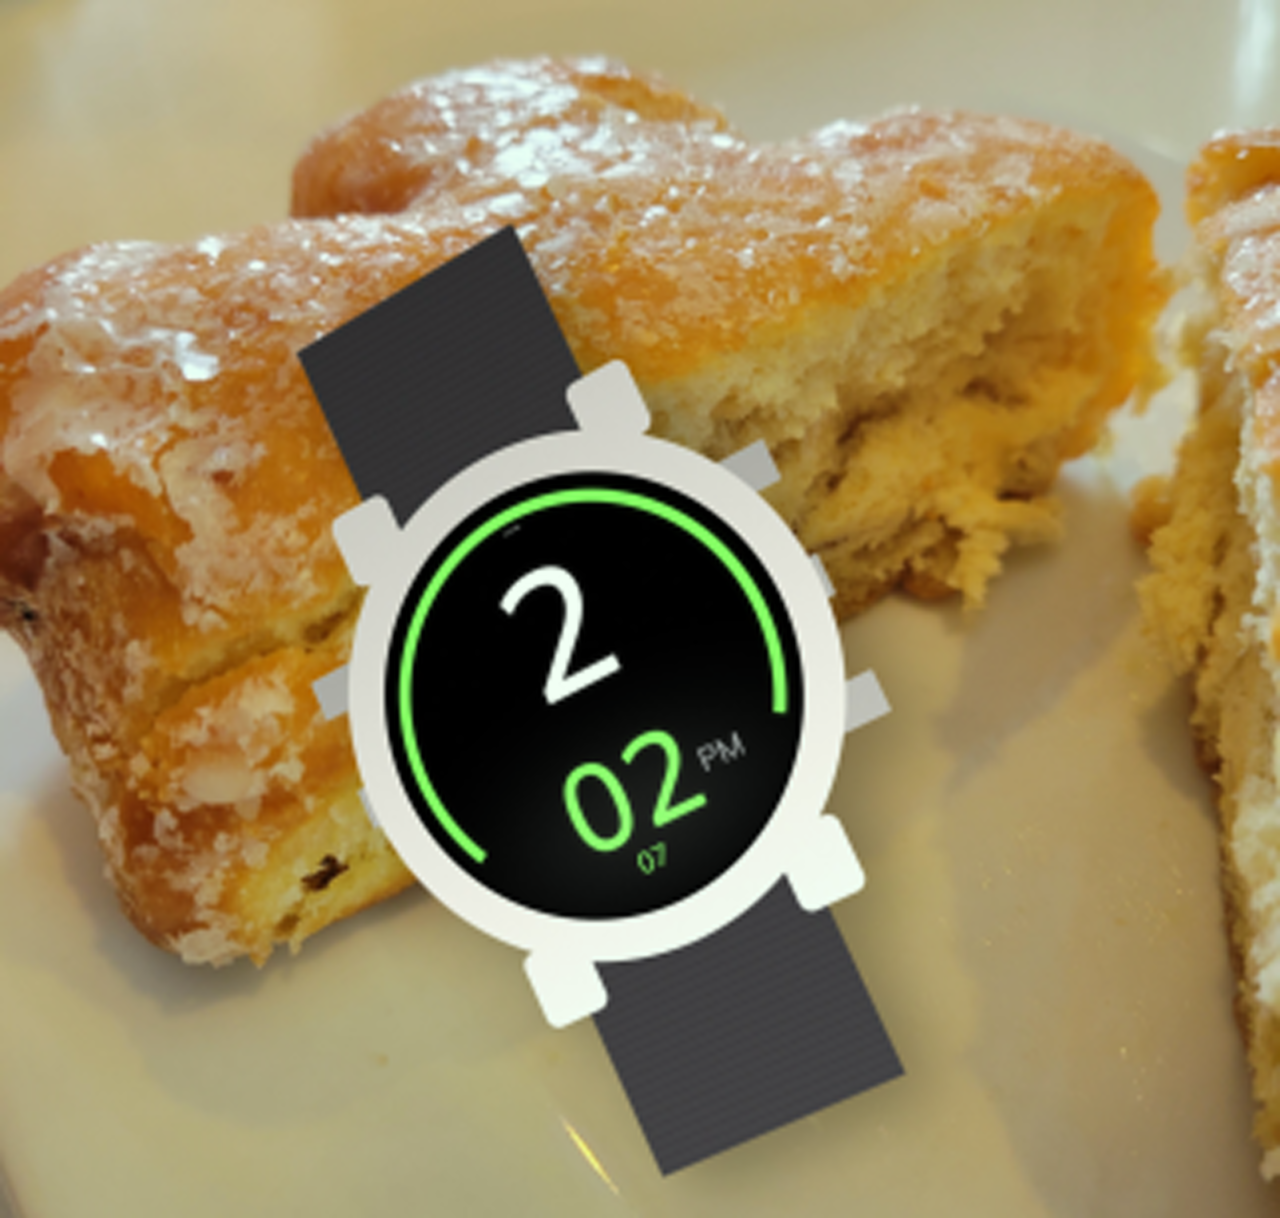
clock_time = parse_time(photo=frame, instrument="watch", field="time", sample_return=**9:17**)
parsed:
**2:02**
